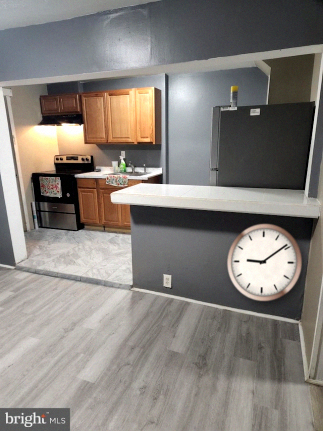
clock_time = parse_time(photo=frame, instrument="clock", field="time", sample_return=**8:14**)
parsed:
**9:09**
